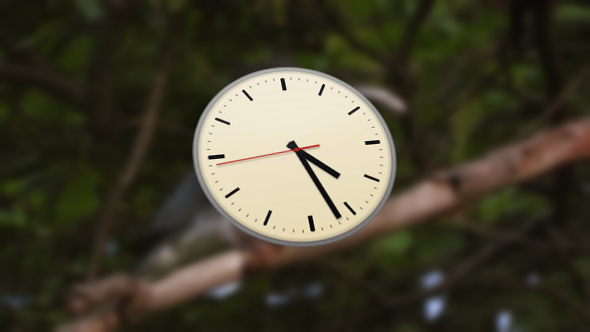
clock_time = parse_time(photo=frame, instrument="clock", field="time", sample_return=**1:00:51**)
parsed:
**4:26:44**
